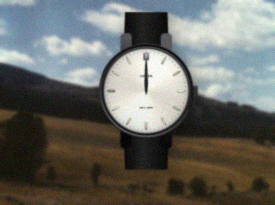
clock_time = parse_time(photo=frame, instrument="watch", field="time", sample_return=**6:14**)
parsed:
**12:00**
